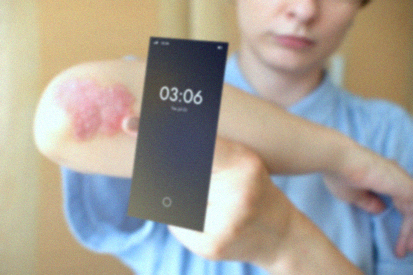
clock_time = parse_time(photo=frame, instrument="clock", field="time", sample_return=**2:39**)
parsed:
**3:06**
